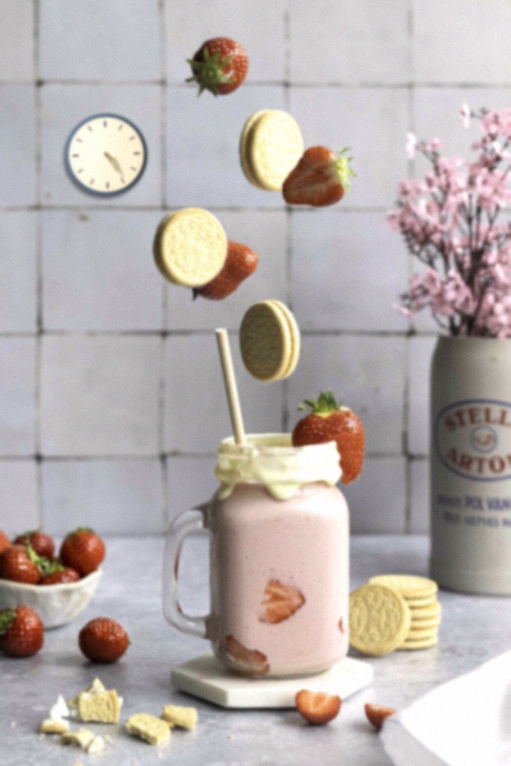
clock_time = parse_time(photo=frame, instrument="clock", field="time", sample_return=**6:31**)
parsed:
**4:24**
